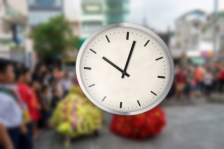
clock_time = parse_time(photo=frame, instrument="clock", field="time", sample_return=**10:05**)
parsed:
**10:02**
